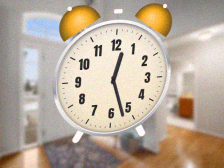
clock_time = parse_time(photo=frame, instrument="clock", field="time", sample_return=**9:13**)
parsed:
**12:27**
